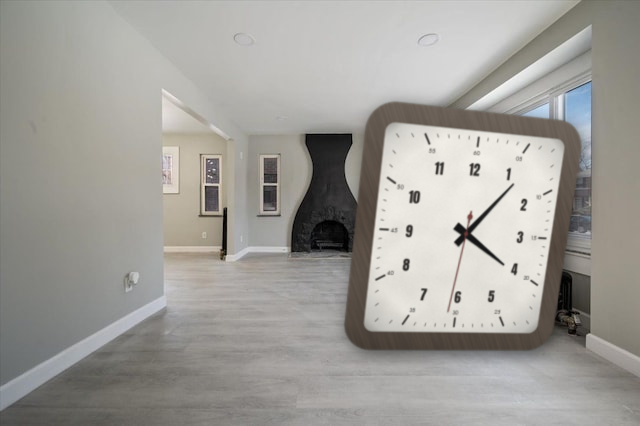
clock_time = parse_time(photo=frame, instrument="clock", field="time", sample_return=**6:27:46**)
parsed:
**4:06:31**
